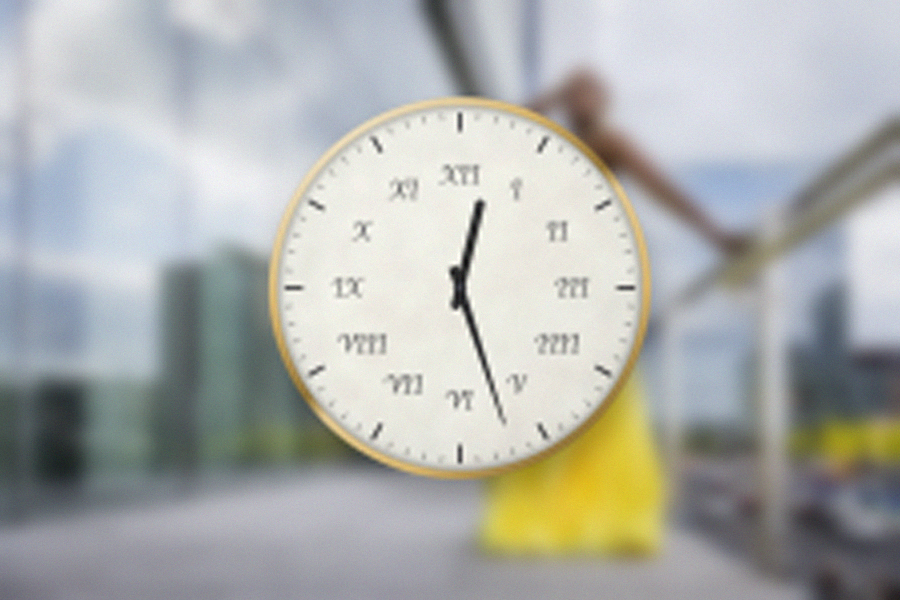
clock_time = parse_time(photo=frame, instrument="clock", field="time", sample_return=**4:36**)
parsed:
**12:27**
